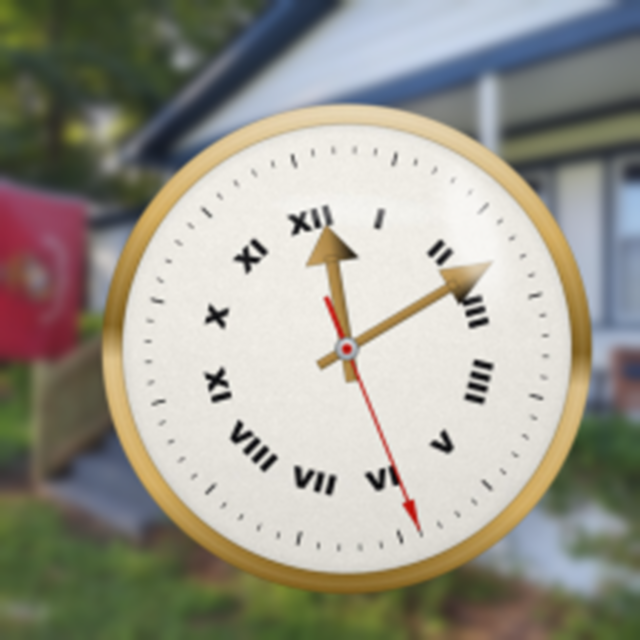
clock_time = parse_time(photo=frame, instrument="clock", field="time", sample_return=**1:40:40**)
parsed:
**12:12:29**
